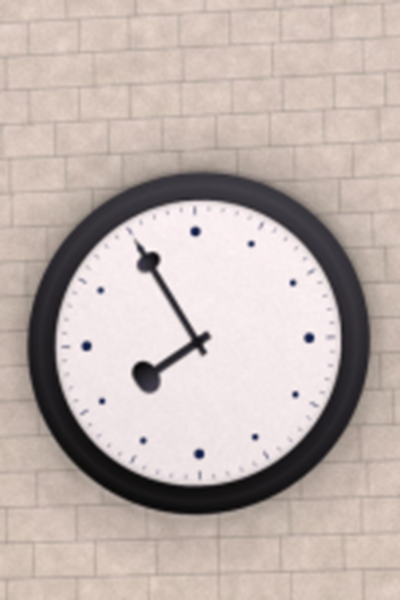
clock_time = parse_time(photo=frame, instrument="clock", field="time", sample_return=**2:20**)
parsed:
**7:55**
